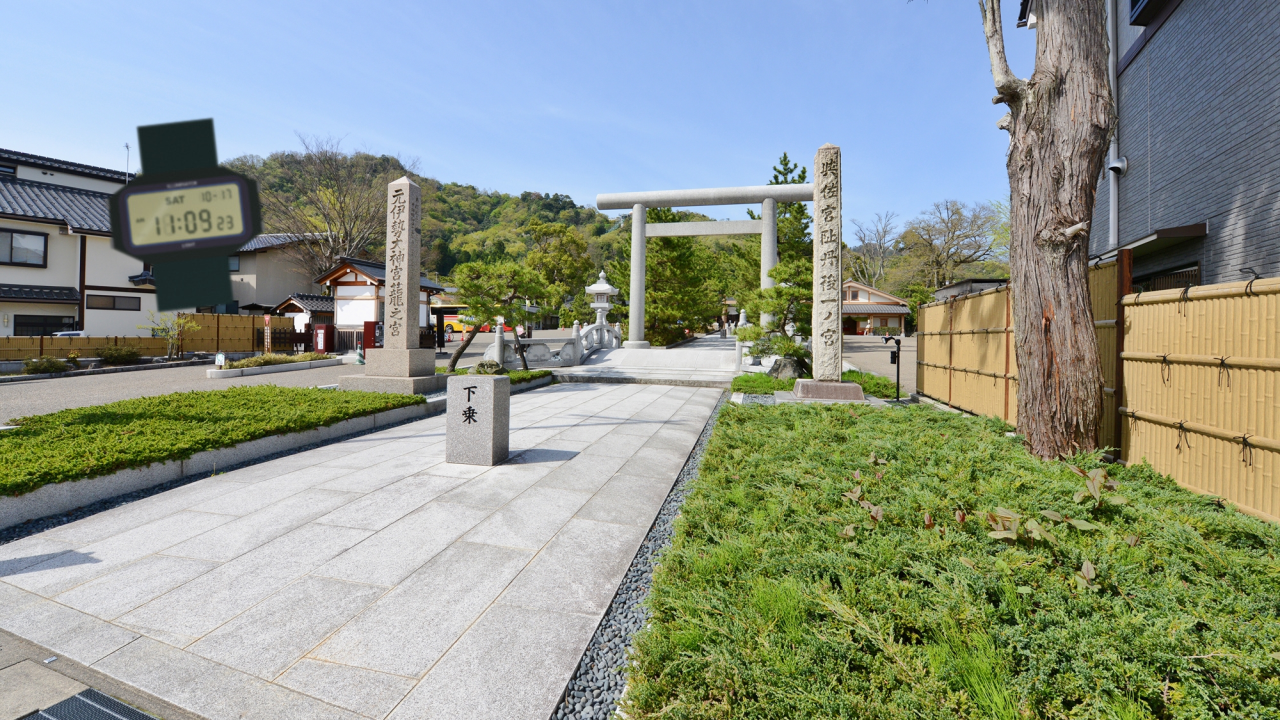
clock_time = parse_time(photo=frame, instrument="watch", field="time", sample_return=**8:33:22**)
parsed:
**11:09:23**
